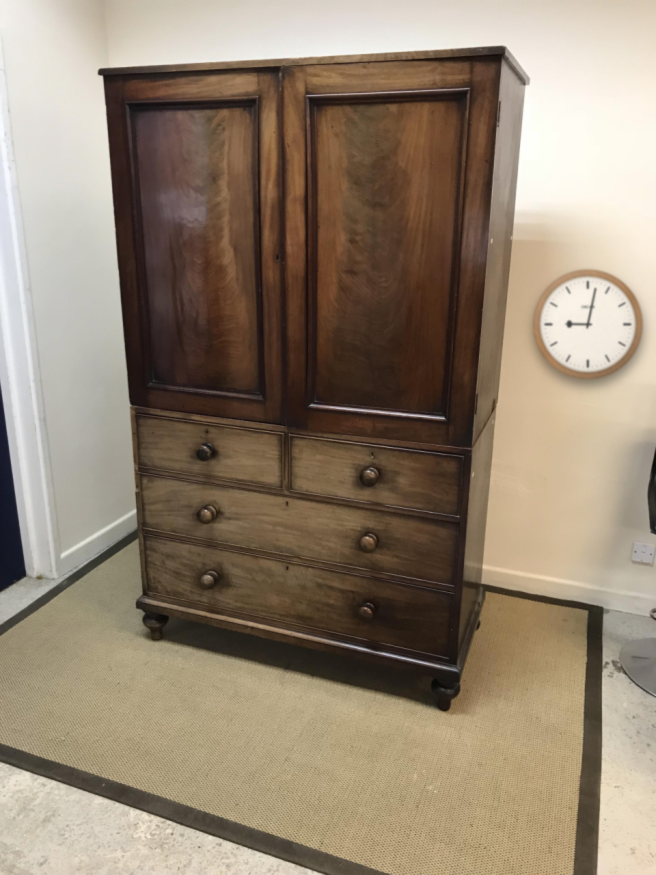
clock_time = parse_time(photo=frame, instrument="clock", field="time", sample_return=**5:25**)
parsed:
**9:02**
